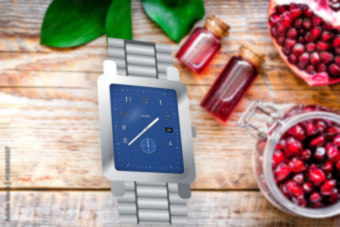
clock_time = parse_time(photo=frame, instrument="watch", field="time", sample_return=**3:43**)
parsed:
**1:38**
